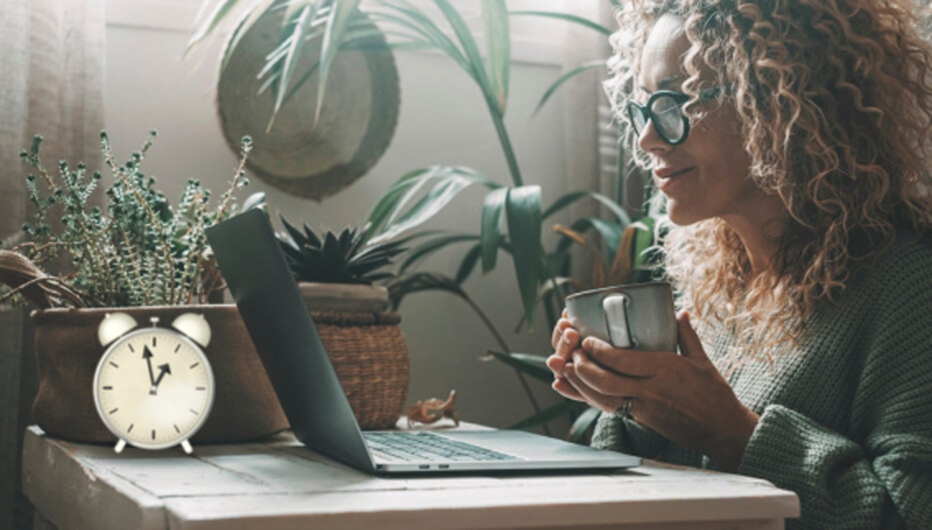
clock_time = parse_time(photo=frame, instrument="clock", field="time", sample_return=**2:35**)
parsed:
**12:58**
